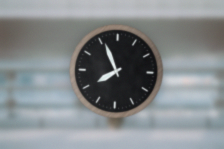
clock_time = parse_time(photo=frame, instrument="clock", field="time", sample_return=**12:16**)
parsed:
**7:56**
